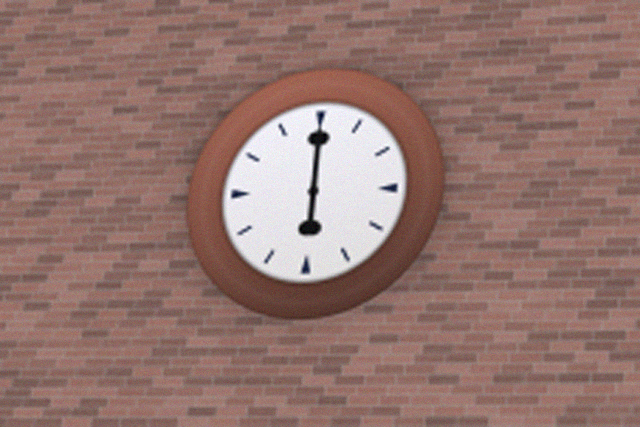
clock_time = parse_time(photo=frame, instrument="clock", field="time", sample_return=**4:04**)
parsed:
**6:00**
